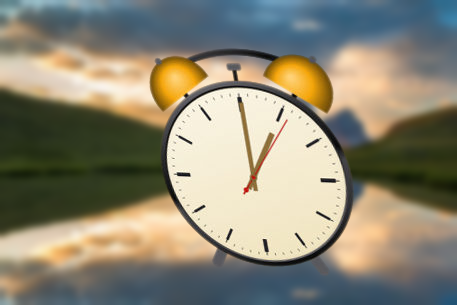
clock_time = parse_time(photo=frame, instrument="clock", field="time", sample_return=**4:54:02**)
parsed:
**1:00:06**
